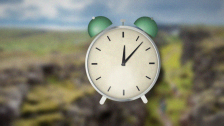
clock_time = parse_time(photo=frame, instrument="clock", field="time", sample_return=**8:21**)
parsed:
**12:07**
